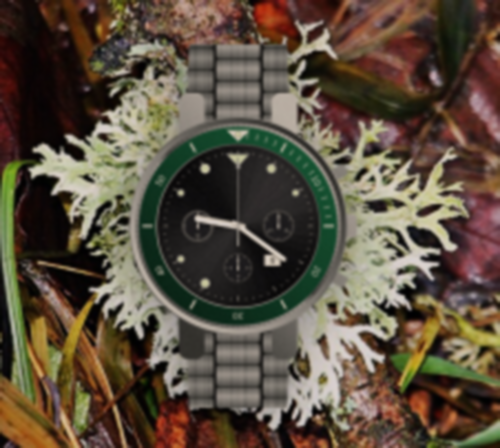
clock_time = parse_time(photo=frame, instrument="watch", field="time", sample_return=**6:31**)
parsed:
**9:21**
